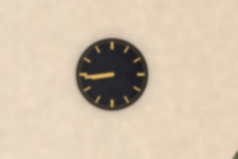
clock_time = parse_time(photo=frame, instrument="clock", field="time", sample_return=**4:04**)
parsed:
**8:44**
